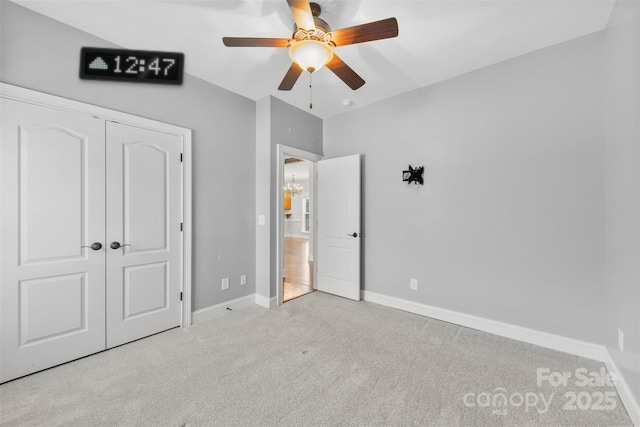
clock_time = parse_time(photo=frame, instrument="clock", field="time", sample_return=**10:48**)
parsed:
**12:47**
